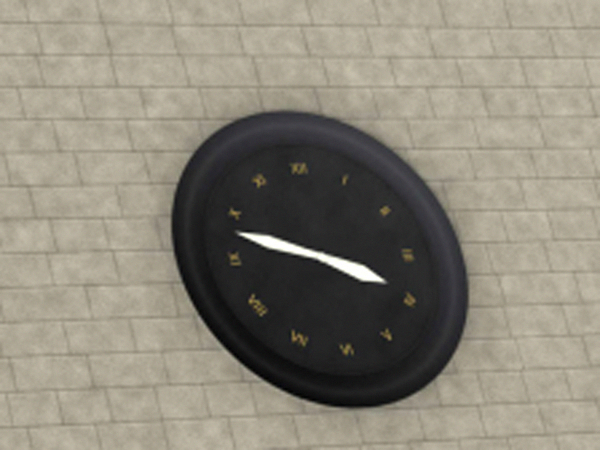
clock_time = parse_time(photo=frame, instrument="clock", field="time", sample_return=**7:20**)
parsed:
**3:48**
